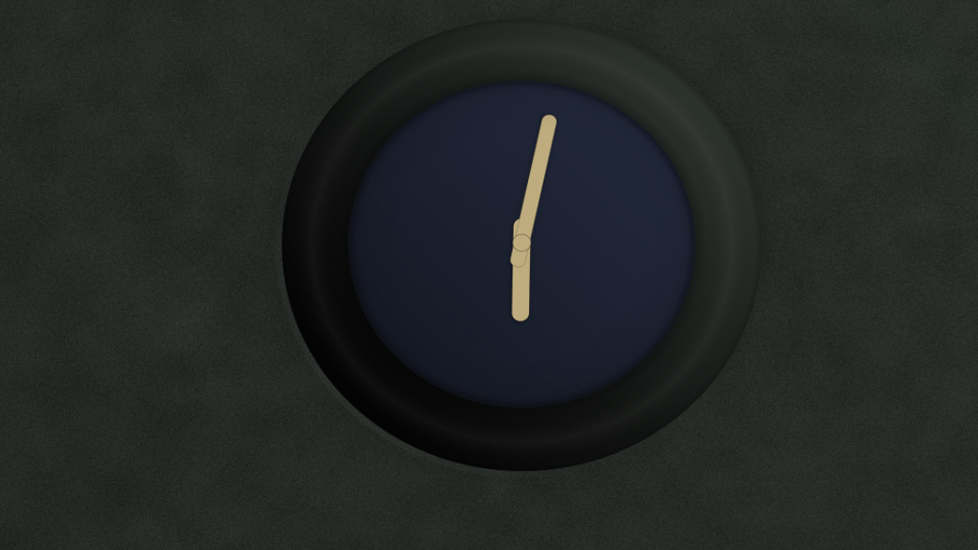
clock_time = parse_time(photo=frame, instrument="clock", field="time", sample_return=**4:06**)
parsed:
**6:02**
